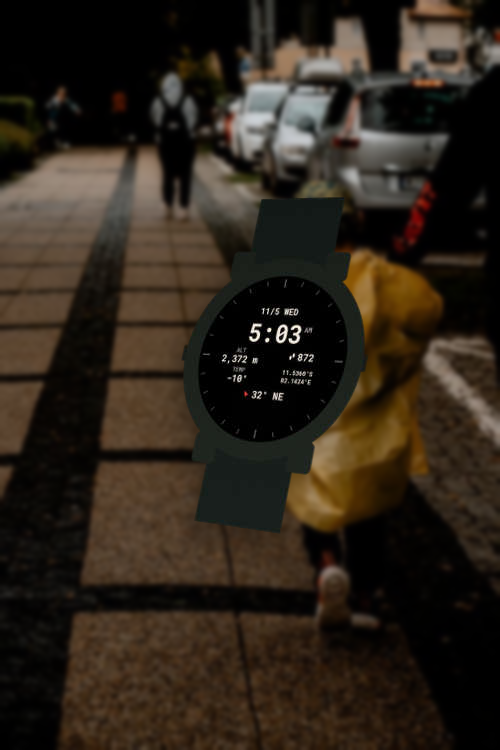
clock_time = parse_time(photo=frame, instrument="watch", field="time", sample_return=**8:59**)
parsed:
**5:03**
